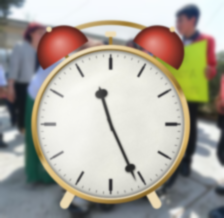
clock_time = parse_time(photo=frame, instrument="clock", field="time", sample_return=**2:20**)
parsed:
**11:26**
